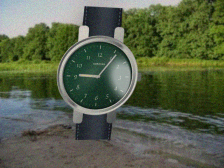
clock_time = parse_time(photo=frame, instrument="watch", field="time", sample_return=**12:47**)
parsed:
**9:06**
